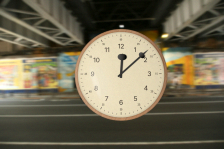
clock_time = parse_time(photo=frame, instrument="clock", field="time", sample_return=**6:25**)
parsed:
**12:08**
